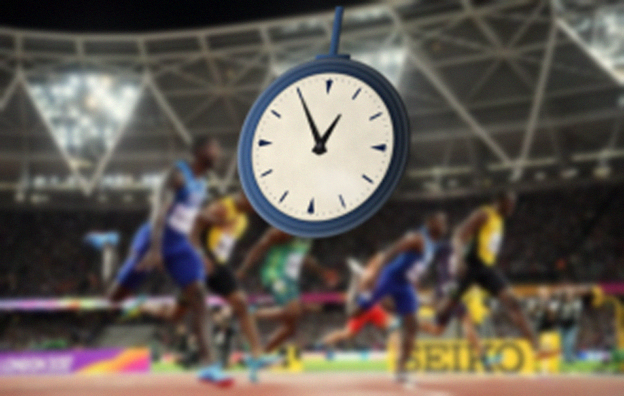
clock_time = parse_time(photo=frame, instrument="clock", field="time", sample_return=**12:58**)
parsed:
**12:55**
